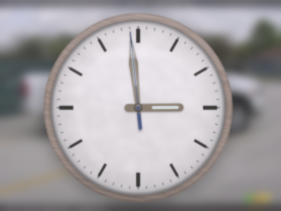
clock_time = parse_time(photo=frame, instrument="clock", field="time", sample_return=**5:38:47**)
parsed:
**2:58:59**
